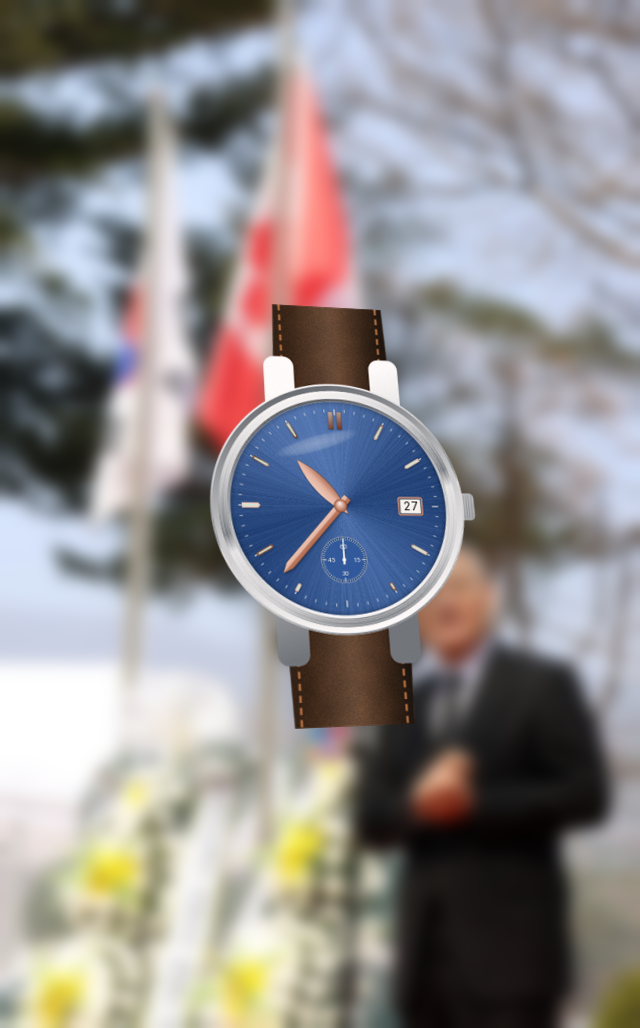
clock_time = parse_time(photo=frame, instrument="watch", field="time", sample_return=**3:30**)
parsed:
**10:37**
